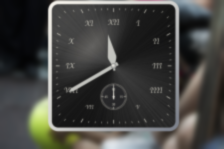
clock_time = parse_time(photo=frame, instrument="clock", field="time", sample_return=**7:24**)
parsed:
**11:40**
